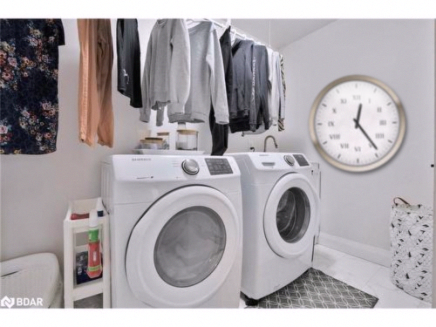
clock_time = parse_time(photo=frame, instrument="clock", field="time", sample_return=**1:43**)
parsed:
**12:24**
